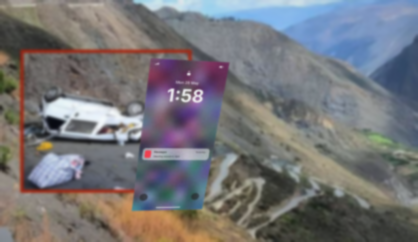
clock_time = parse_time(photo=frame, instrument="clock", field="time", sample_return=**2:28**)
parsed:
**1:58**
